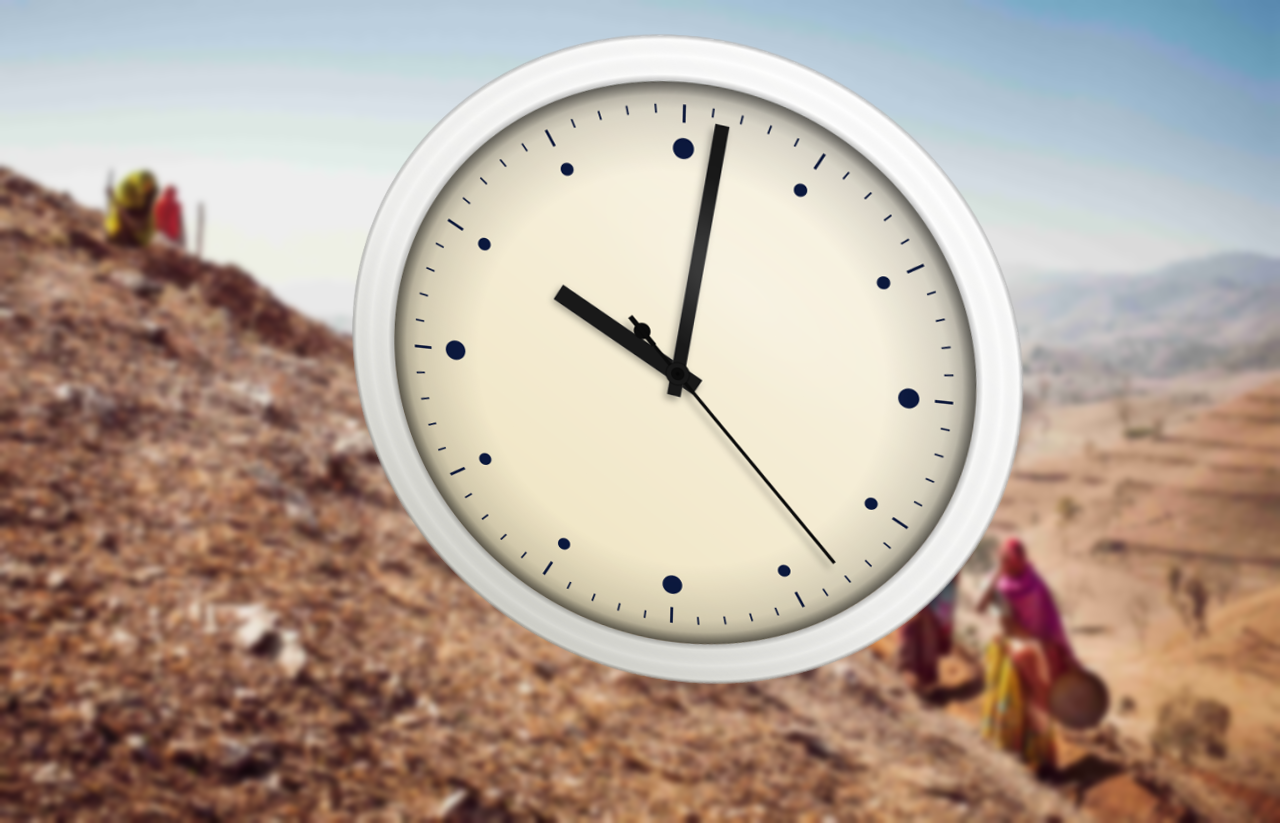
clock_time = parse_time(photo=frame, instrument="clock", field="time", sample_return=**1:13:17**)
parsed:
**10:01:23**
